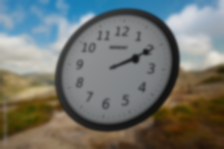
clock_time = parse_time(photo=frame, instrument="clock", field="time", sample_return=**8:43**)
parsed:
**2:10**
